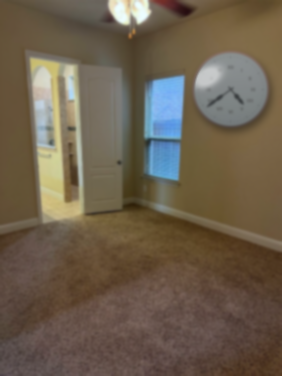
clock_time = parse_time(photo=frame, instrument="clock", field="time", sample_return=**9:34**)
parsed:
**4:39**
